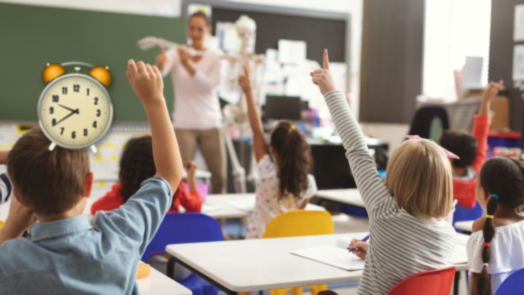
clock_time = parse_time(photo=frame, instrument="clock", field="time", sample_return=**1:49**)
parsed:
**9:39**
